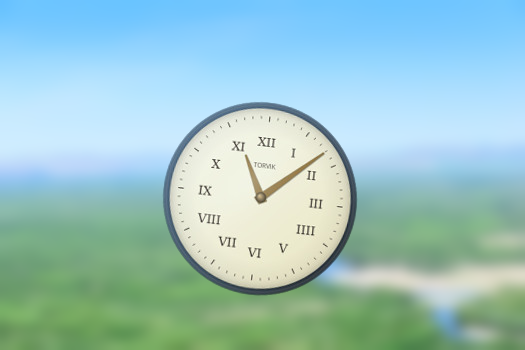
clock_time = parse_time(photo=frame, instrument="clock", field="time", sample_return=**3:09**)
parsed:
**11:08**
